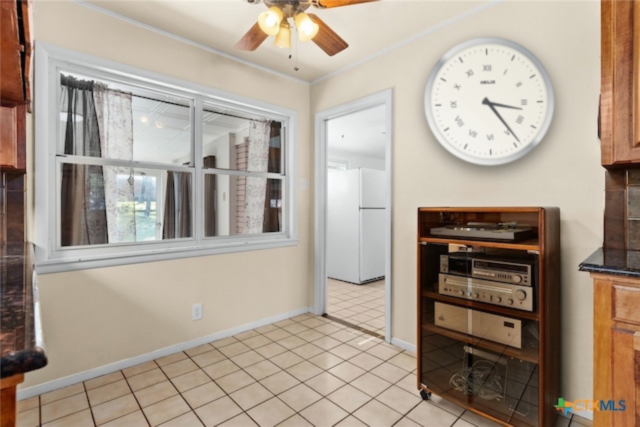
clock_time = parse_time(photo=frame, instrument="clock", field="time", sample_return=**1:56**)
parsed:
**3:24**
